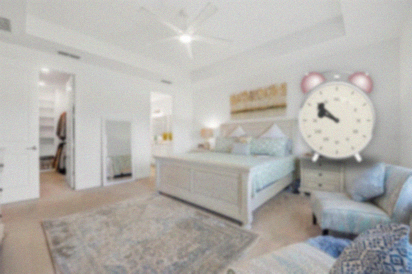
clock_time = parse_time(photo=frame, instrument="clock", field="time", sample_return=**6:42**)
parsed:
**9:52**
